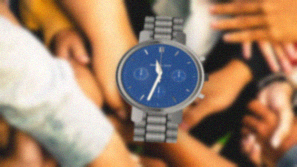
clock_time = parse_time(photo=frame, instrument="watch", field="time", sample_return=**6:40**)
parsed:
**11:33**
